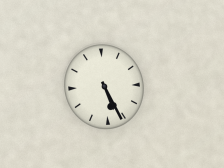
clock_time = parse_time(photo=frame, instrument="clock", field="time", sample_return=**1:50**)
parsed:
**5:26**
